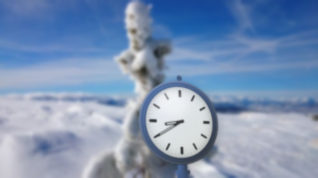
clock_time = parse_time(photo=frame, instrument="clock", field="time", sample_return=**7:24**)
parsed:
**8:40**
